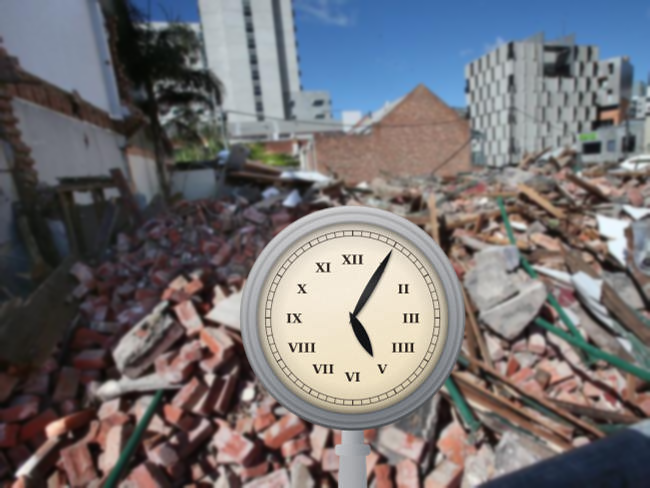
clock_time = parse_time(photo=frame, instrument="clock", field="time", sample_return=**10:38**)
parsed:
**5:05**
